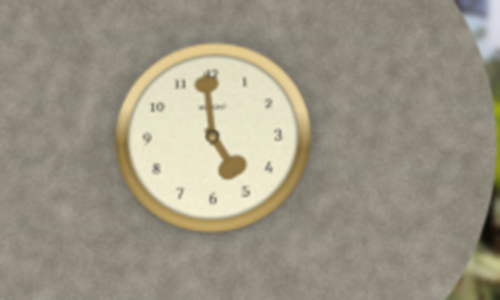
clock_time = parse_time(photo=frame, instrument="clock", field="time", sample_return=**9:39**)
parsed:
**4:59**
